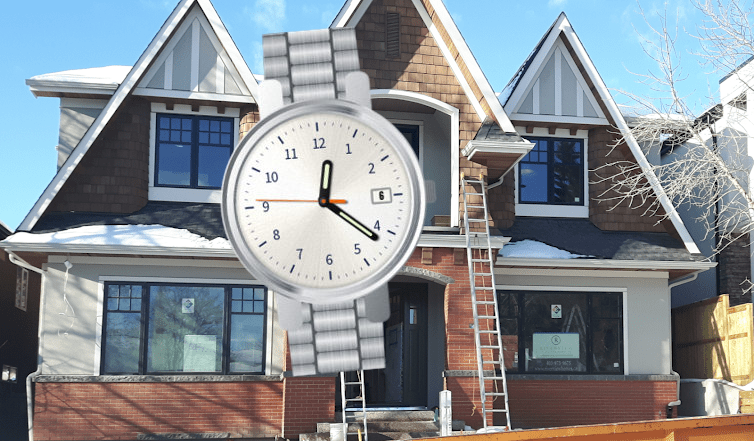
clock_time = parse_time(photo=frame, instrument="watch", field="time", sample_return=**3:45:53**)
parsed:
**12:21:46**
